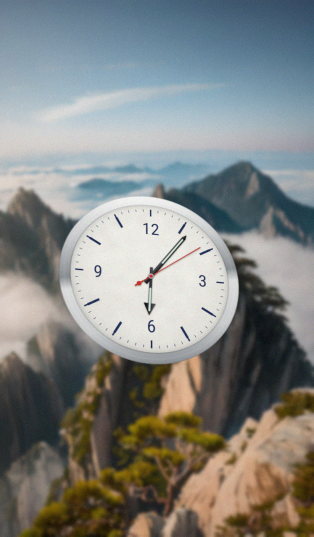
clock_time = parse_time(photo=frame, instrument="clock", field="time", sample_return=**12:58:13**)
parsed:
**6:06:09**
